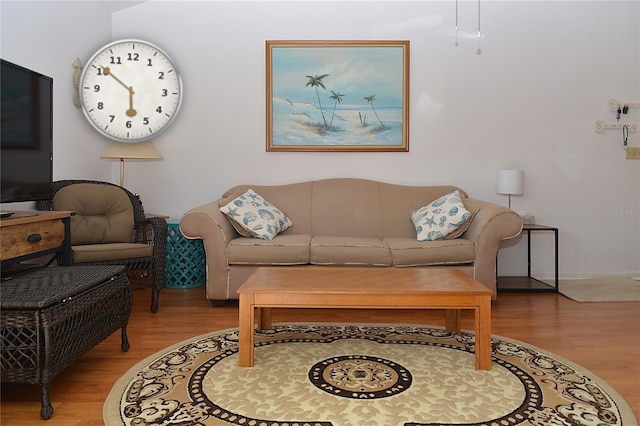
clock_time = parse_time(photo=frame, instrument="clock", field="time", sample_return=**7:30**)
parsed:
**5:51**
